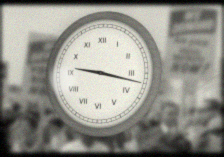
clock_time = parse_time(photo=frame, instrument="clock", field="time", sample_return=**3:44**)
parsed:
**9:17**
